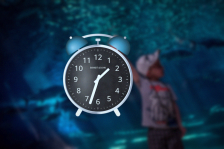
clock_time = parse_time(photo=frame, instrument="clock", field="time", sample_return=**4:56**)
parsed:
**1:33**
